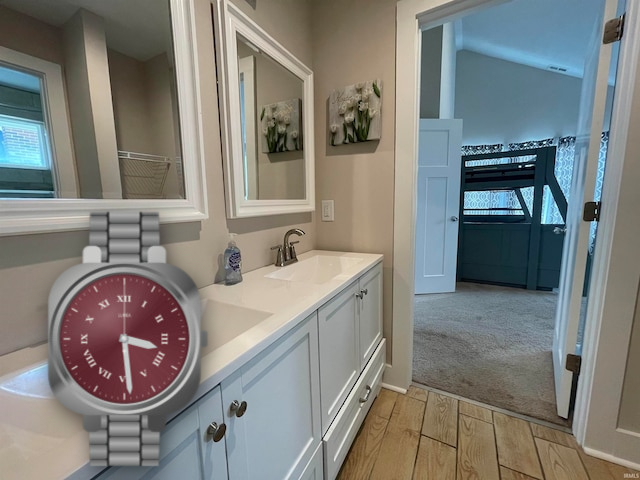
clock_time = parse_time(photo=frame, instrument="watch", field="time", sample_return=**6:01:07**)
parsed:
**3:29:00**
